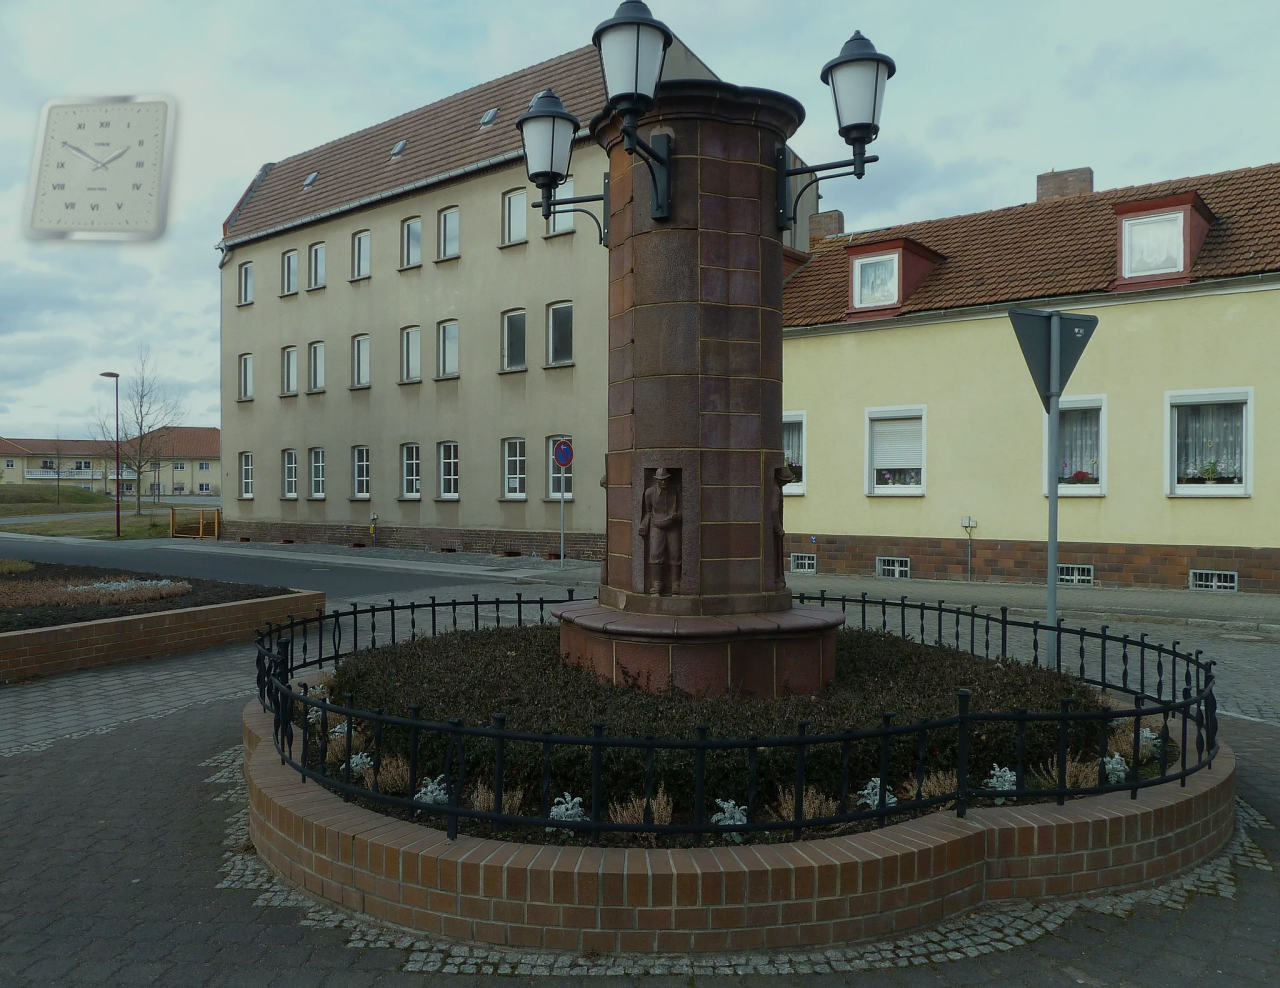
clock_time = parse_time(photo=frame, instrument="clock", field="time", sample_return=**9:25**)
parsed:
**1:50**
